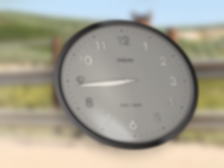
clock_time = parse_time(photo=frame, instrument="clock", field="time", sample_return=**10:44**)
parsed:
**8:44**
